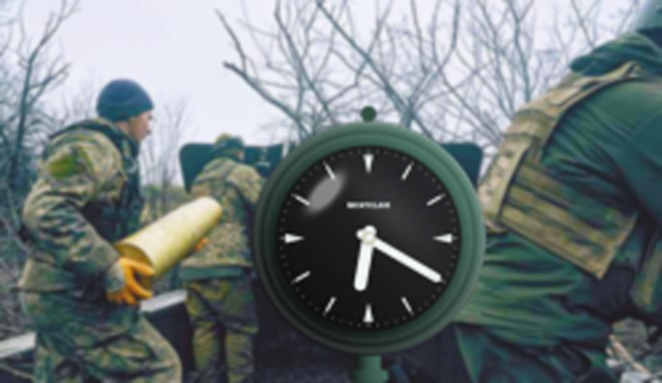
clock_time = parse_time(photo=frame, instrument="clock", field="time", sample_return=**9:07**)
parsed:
**6:20**
